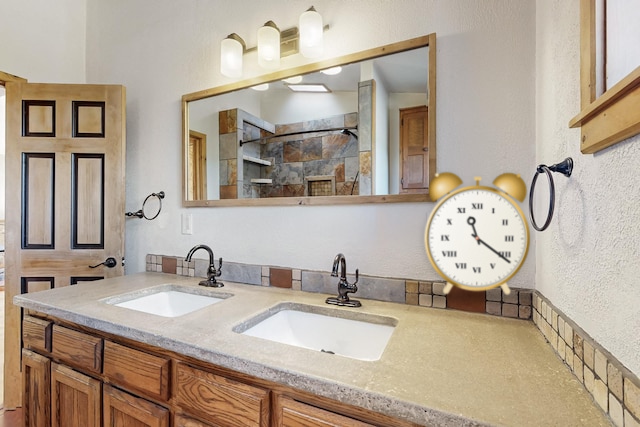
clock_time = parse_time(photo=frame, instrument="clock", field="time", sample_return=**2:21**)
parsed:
**11:21**
